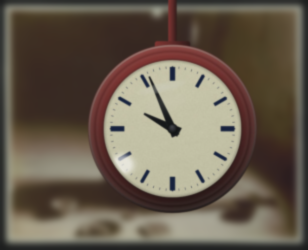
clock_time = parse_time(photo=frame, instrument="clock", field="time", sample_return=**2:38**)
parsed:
**9:56**
